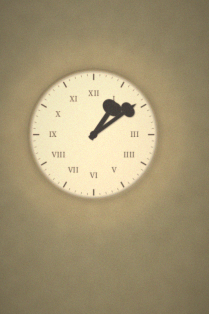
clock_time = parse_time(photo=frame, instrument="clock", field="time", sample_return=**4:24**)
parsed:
**1:09**
